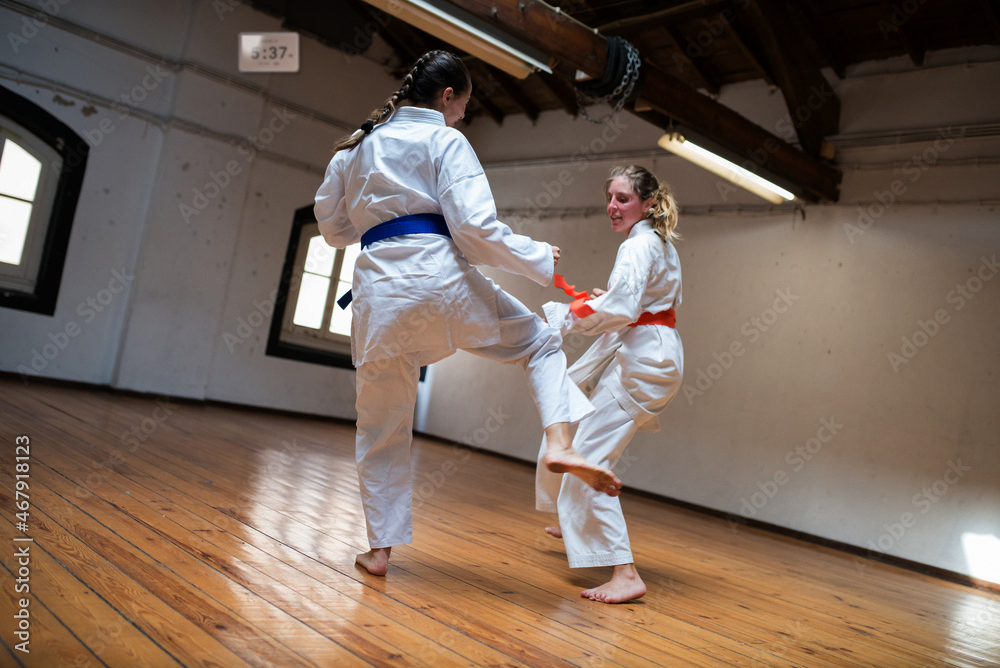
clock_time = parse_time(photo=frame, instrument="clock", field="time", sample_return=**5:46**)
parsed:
**5:37**
